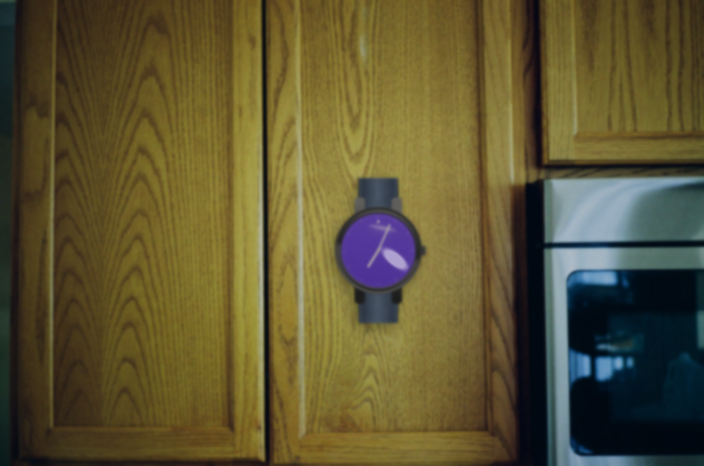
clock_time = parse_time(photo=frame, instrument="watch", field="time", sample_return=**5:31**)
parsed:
**7:04**
